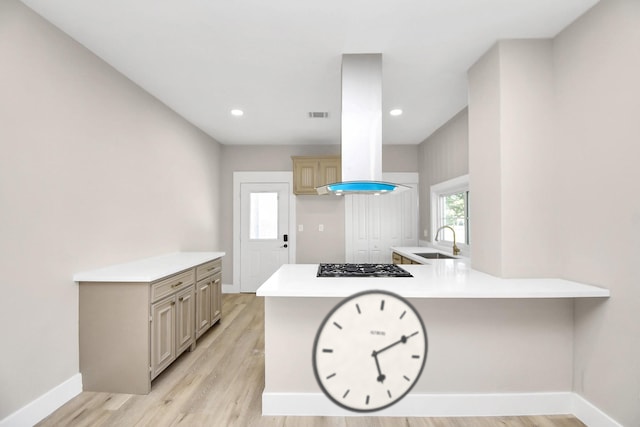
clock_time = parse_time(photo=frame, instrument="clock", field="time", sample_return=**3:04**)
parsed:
**5:10**
